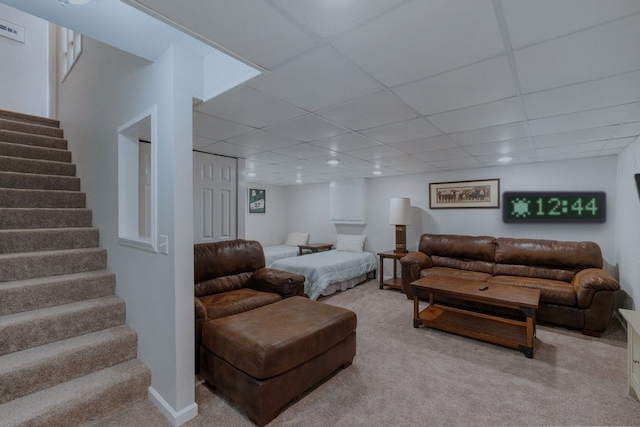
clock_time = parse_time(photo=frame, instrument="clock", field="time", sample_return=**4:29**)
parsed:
**12:44**
